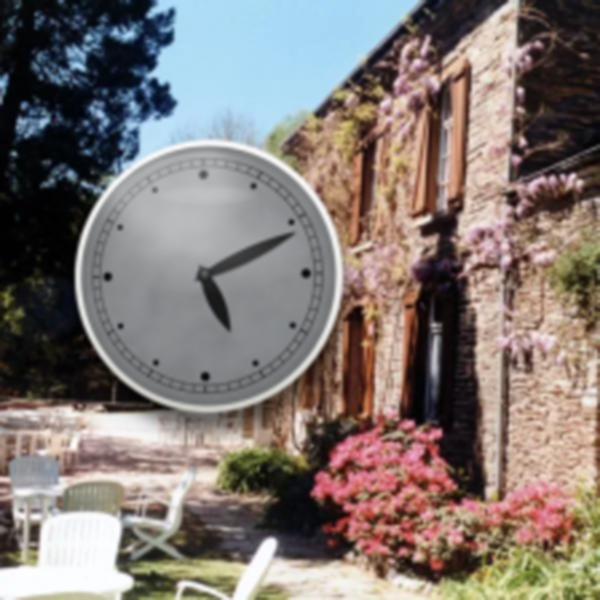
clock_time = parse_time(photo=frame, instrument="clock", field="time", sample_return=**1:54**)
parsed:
**5:11**
